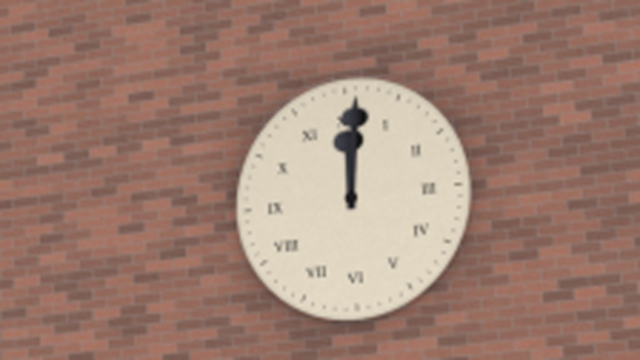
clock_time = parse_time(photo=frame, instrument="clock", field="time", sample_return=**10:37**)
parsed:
**12:01**
